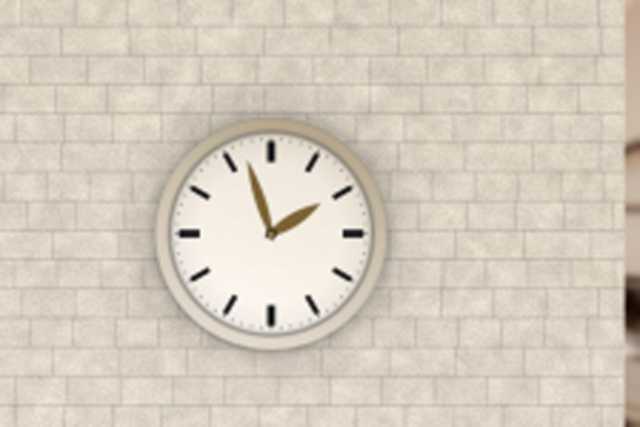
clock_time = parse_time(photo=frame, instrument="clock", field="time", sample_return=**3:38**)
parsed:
**1:57**
